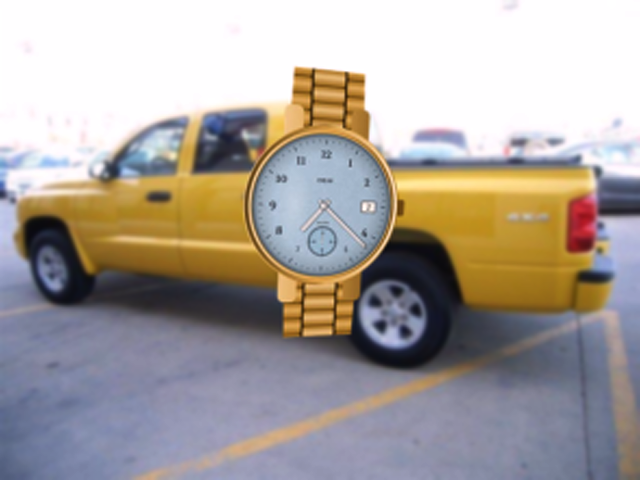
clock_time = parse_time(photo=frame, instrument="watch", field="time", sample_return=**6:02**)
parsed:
**7:22**
